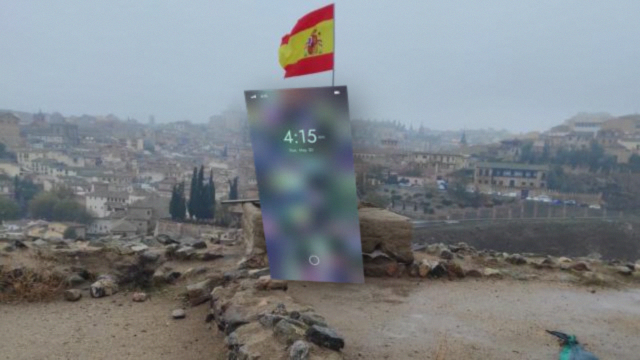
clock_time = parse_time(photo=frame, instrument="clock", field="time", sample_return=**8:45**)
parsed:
**4:15**
